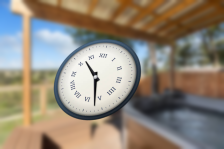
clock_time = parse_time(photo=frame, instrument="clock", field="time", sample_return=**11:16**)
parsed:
**10:27**
